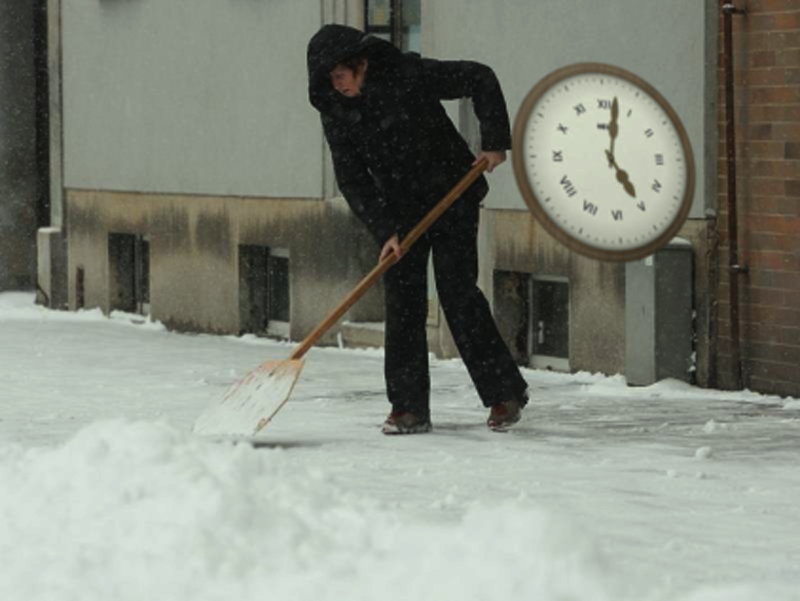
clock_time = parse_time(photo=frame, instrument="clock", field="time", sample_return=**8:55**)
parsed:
**5:02**
